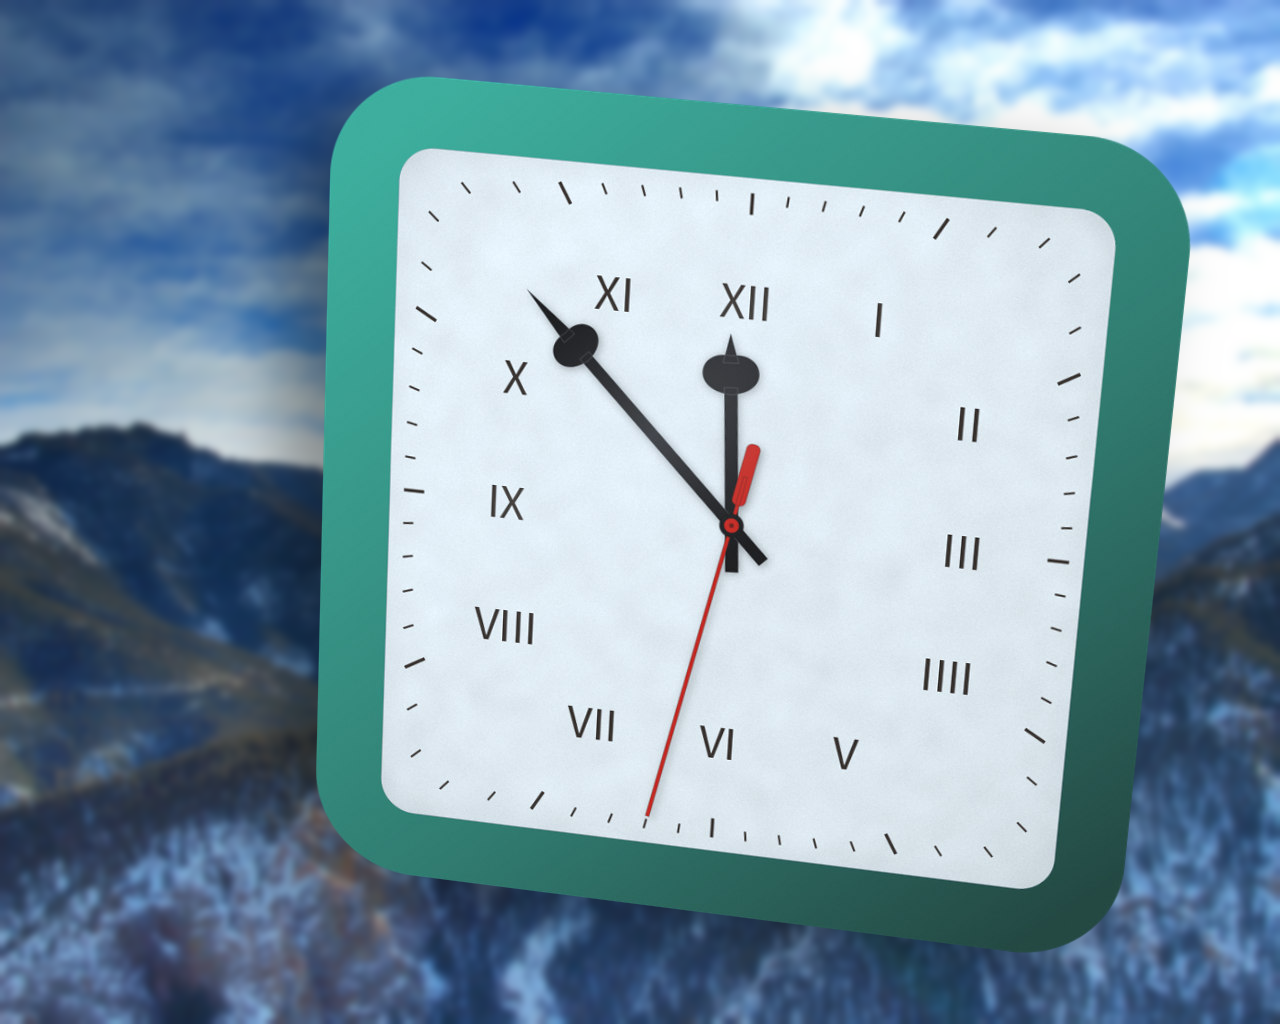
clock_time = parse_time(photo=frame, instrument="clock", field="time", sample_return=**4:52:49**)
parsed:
**11:52:32**
